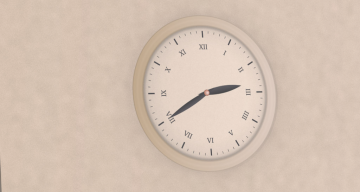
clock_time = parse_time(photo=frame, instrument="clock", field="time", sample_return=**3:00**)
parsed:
**2:40**
